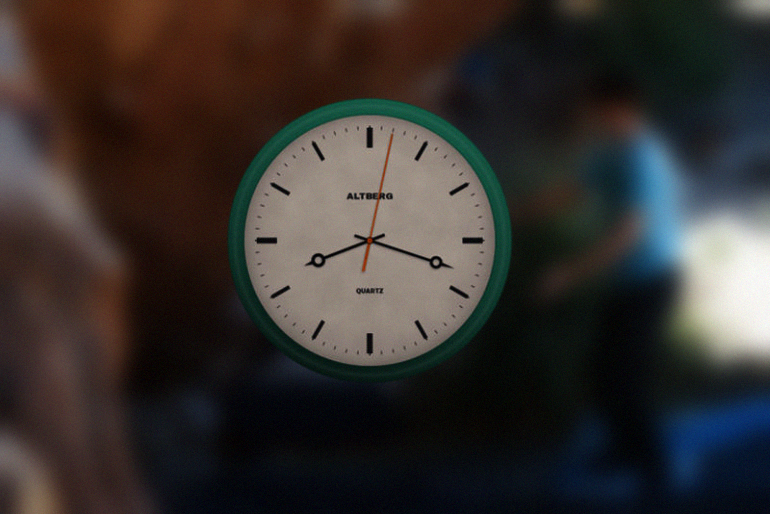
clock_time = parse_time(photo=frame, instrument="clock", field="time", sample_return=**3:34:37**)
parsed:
**8:18:02**
